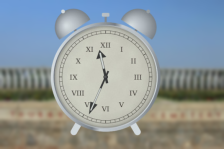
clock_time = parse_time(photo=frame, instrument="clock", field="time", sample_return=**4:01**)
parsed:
**11:34**
